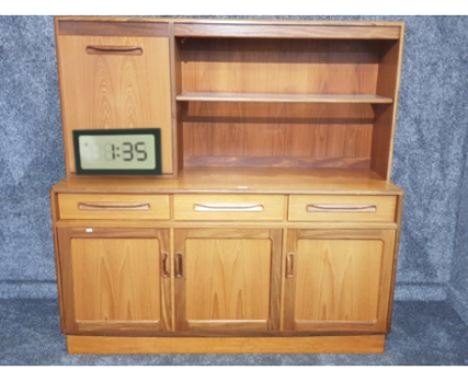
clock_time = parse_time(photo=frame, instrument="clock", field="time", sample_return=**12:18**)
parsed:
**1:35**
